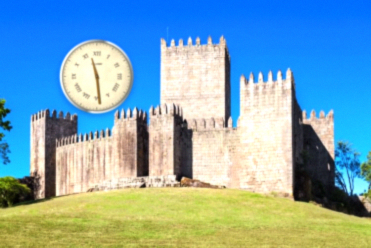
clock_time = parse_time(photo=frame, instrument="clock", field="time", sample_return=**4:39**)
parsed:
**11:29**
